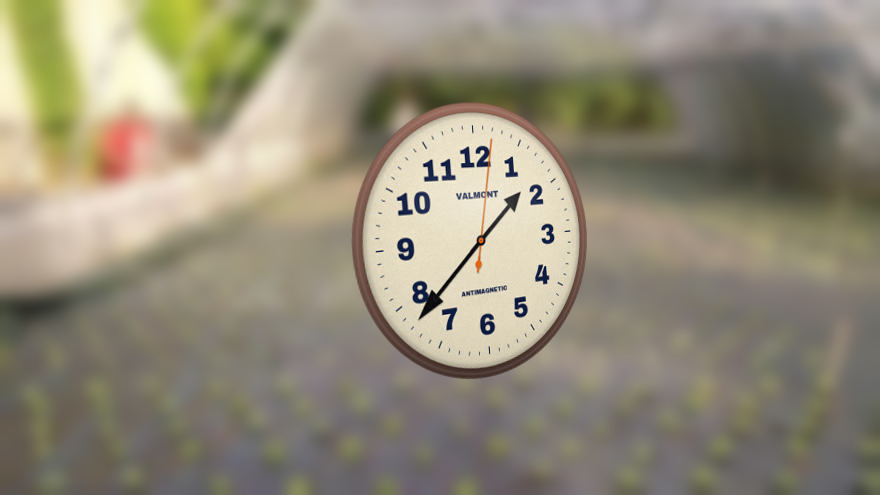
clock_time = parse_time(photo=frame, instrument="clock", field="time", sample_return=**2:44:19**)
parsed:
**1:38:02**
